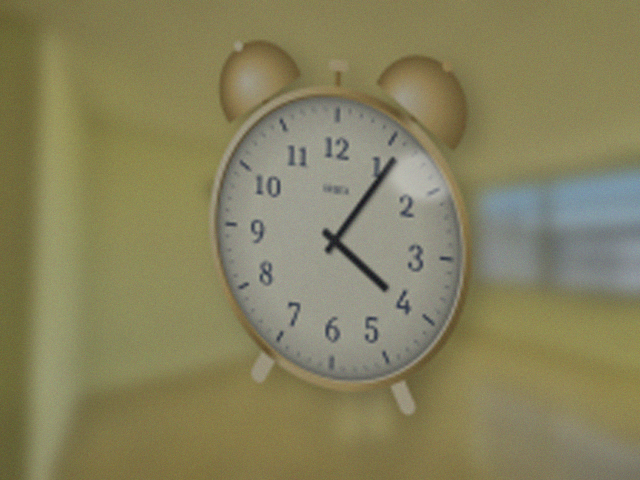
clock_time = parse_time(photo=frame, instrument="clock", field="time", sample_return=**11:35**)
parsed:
**4:06**
